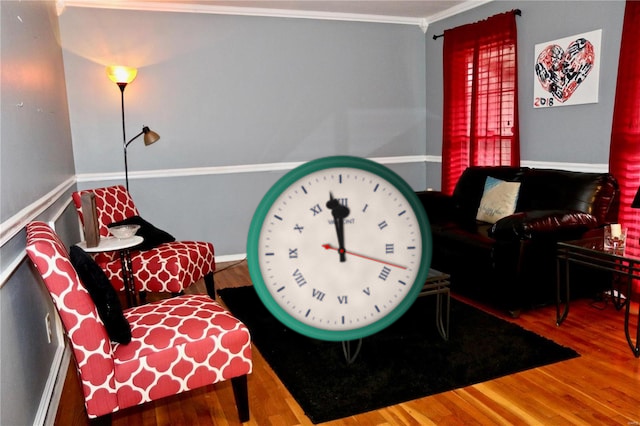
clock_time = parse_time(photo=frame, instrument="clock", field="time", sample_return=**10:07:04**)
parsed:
**11:58:18**
